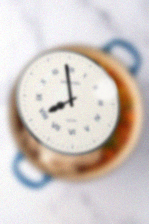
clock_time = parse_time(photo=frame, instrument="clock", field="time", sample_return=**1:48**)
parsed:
**7:59**
